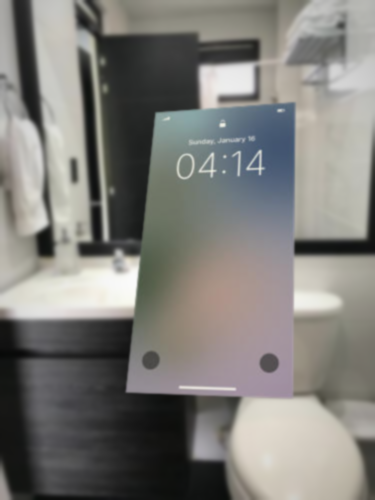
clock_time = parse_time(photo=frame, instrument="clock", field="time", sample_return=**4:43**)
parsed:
**4:14**
